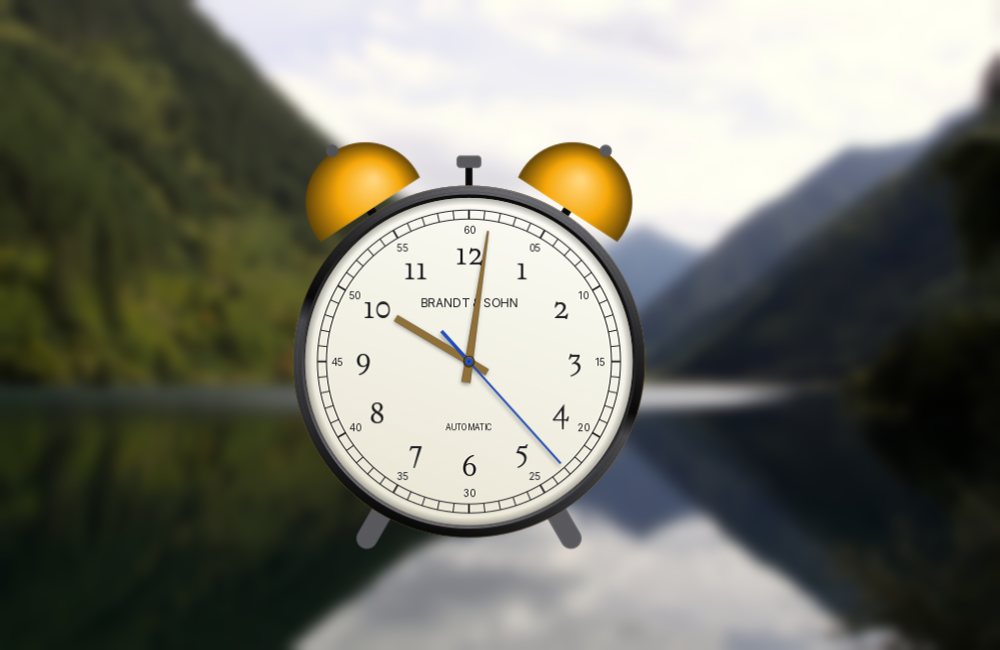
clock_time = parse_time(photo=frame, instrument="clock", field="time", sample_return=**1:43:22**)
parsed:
**10:01:23**
